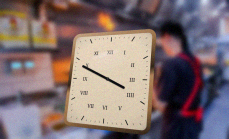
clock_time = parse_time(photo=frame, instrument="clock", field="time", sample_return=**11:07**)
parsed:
**3:49**
